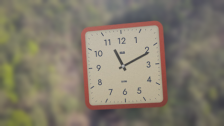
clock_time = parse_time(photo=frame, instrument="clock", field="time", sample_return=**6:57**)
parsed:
**11:11**
